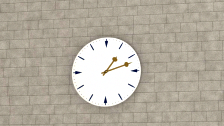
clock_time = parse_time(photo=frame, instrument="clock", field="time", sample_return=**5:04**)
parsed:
**1:12**
